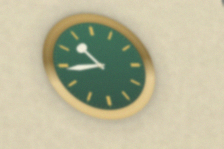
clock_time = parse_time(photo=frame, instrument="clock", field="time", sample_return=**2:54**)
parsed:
**10:44**
